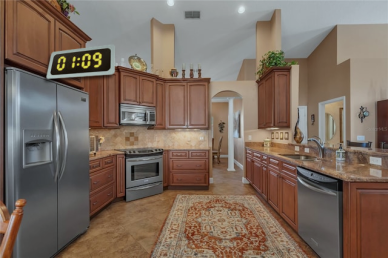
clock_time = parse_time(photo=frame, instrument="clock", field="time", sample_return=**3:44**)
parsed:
**1:09**
